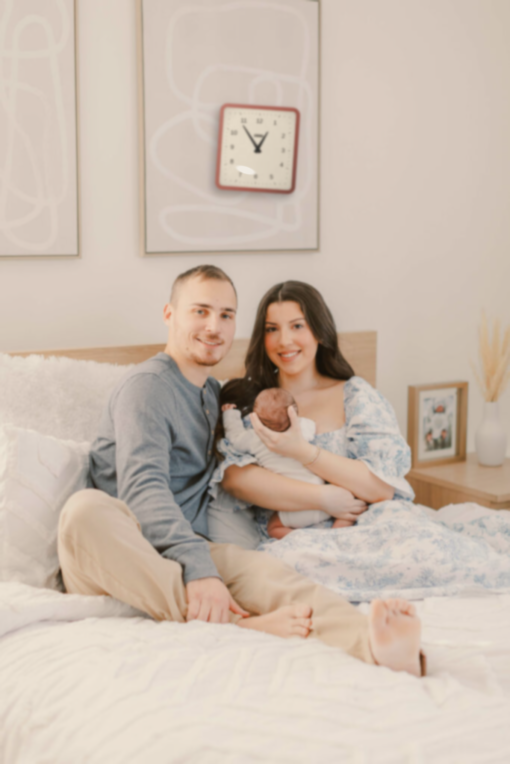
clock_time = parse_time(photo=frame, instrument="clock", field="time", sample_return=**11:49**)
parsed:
**12:54**
